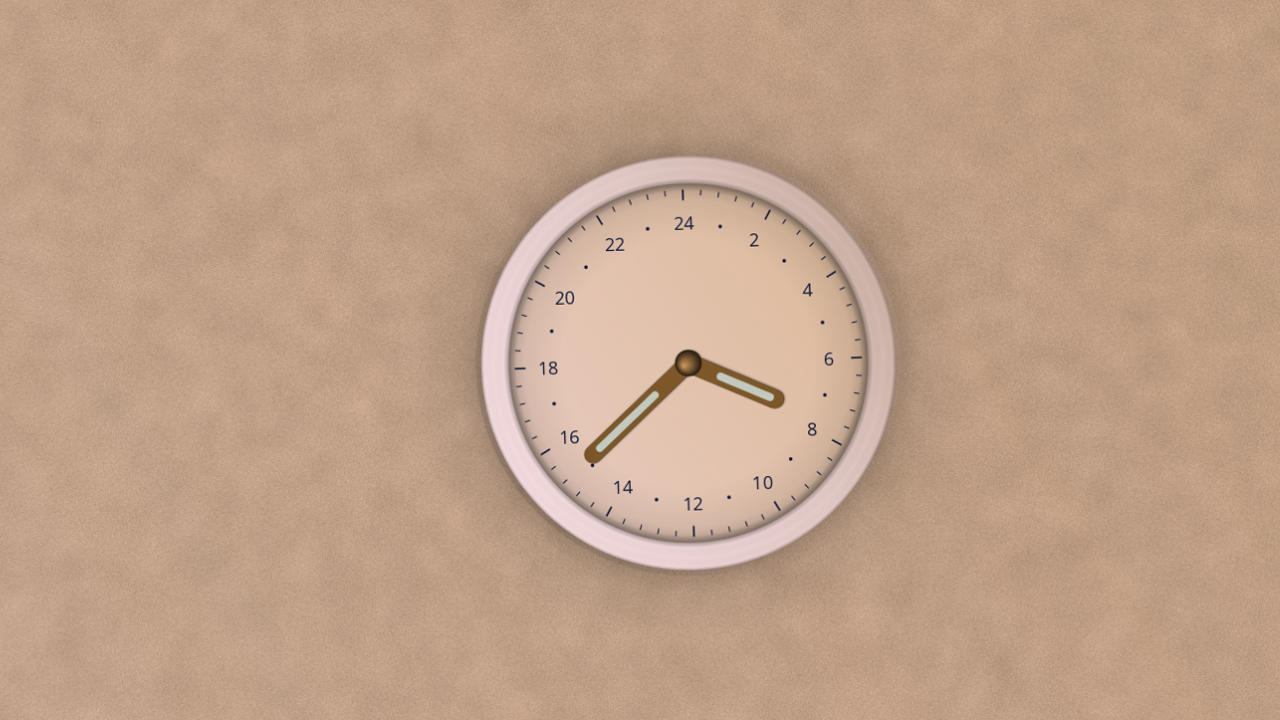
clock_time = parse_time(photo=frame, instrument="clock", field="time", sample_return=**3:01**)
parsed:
**7:38**
